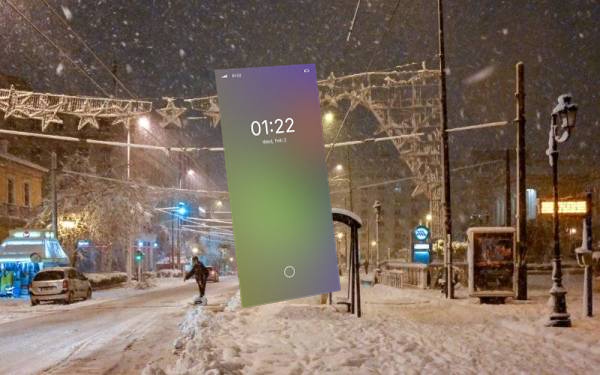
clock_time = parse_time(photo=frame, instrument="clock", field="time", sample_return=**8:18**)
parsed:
**1:22**
